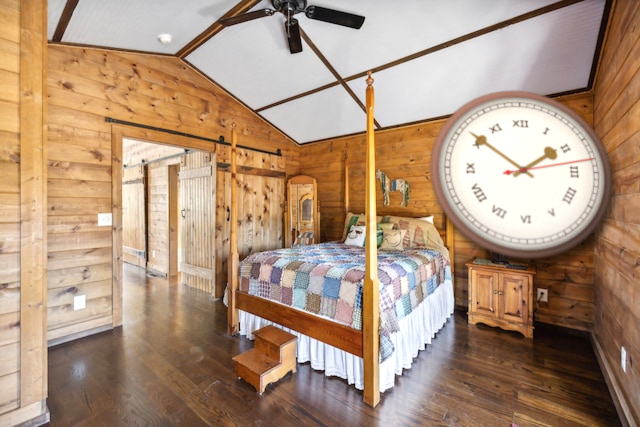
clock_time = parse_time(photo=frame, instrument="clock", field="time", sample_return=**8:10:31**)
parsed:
**1:51:13**
